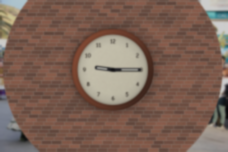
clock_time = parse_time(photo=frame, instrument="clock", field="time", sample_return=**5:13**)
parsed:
**9:15**
